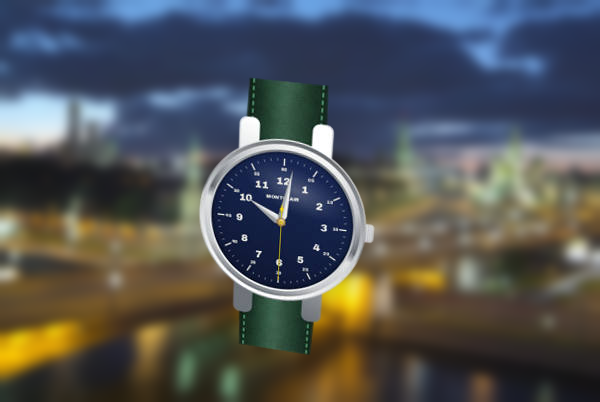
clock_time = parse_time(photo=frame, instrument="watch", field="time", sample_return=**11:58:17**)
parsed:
**10:01:30**
